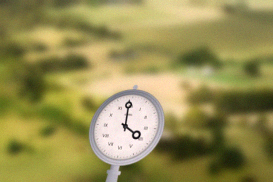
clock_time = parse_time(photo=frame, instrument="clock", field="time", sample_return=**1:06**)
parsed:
**3:59**
